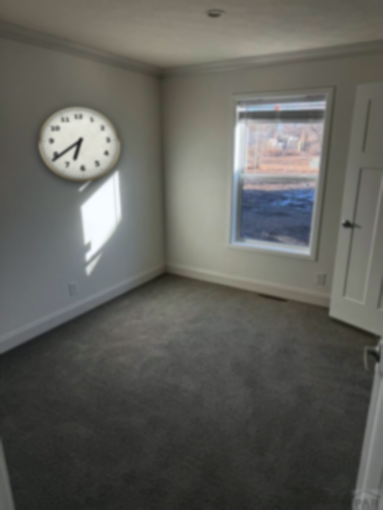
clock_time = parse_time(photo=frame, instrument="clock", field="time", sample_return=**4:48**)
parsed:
**6:39**
